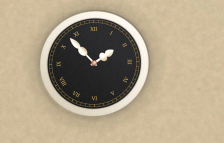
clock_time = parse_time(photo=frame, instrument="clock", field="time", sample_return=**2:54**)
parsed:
**1:53**
